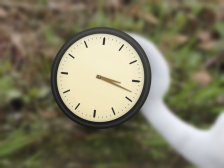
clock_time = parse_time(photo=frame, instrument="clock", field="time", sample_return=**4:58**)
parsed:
**3:18**
